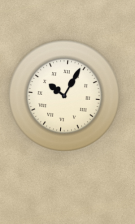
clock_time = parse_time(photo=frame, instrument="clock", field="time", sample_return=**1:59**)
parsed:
**10:04**
